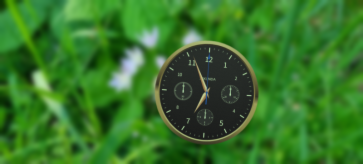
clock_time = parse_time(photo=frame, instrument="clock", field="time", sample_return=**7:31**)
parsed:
**6:56**
